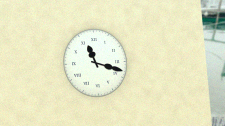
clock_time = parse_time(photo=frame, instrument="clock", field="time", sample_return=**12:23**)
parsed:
**11:18**
